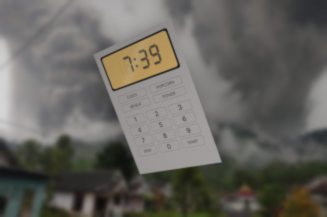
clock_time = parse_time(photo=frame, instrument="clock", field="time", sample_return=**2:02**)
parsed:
**7:39**
